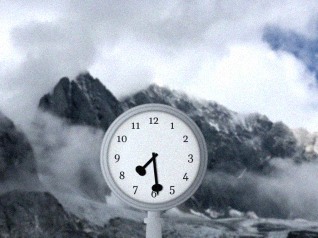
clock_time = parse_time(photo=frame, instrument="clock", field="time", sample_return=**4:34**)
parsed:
**7:29**
